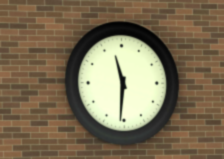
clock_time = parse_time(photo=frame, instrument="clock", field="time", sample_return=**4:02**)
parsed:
**11:31**
